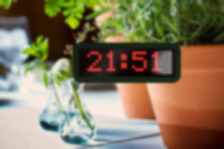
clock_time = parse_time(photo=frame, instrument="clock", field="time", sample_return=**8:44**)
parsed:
**21:51**
